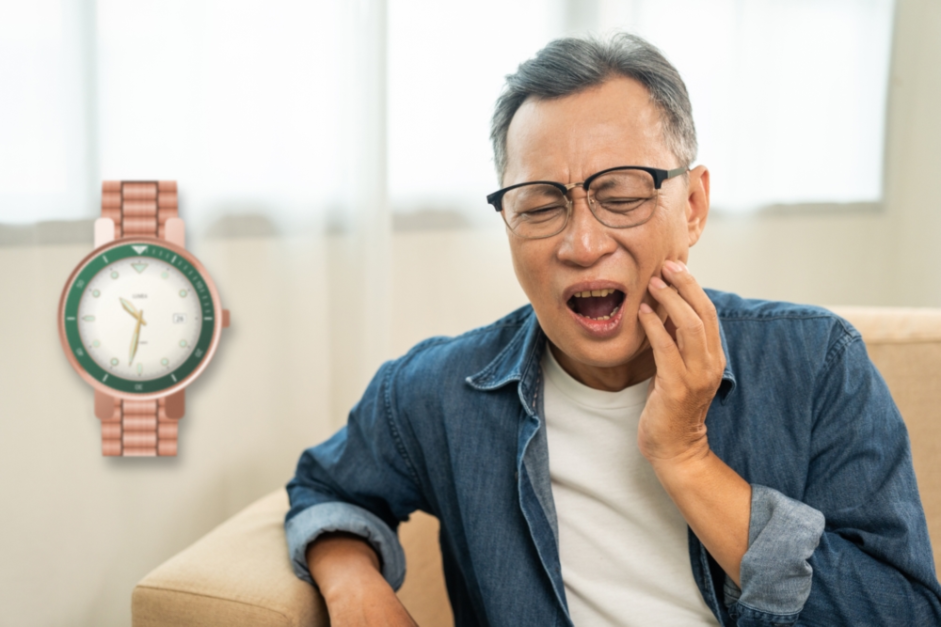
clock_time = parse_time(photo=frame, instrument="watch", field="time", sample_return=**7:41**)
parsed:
**10:32**
